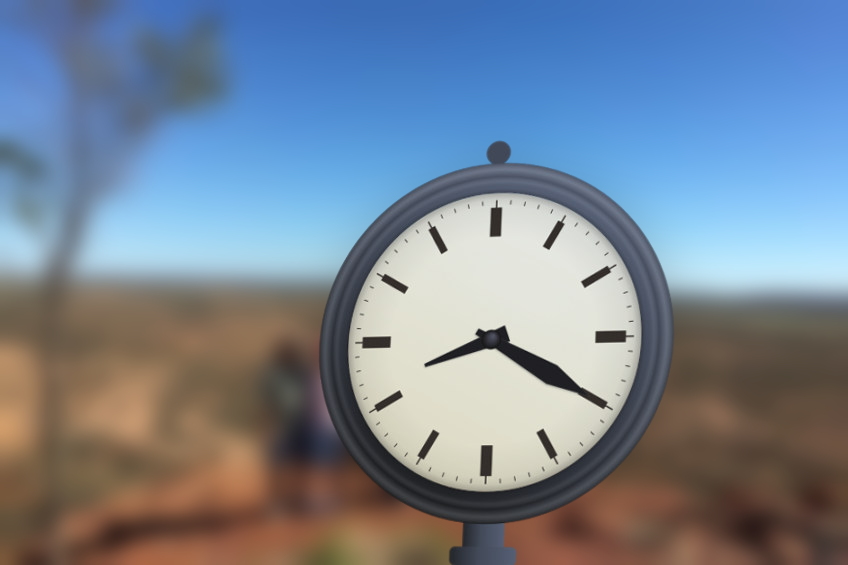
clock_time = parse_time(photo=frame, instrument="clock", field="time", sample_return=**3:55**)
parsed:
**8:20**
